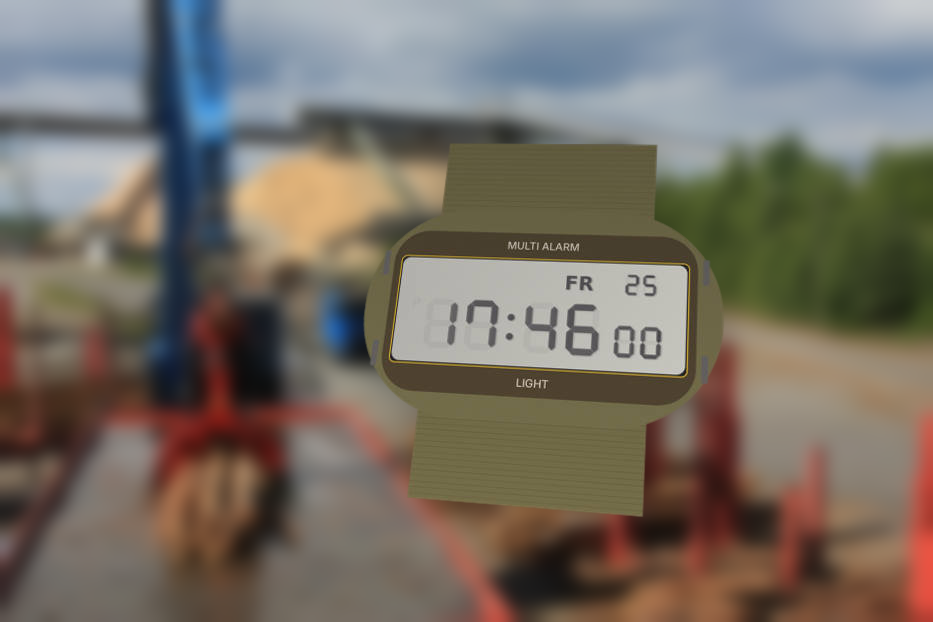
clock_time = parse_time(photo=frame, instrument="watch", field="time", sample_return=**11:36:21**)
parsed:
**17:46:00**
